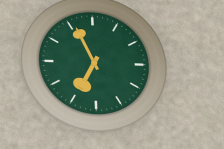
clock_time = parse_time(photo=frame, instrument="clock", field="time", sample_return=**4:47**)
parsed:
**6:56**
